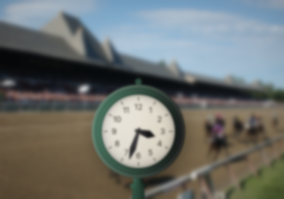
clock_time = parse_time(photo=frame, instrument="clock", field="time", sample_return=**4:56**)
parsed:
**3:33**
